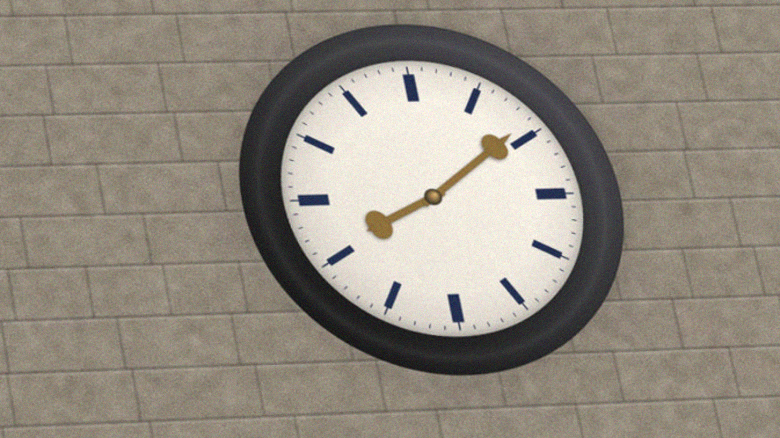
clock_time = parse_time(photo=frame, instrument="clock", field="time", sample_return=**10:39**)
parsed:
**8:09**
